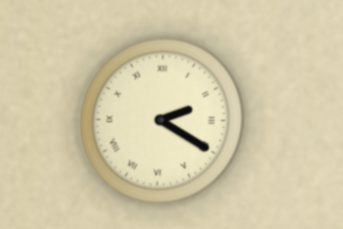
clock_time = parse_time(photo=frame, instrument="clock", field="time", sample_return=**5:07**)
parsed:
**2:20**
